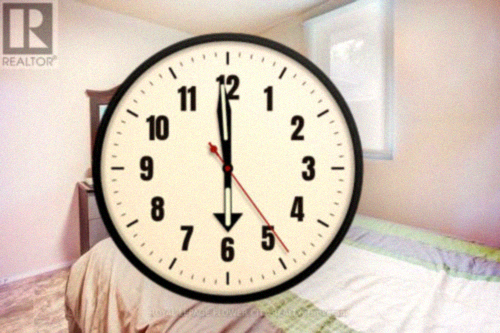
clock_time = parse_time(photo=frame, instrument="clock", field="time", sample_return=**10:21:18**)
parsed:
**5:59:24**
